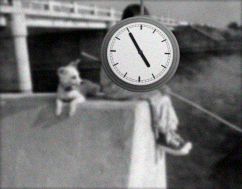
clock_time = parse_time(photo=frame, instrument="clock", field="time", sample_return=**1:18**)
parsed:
**4:55**
